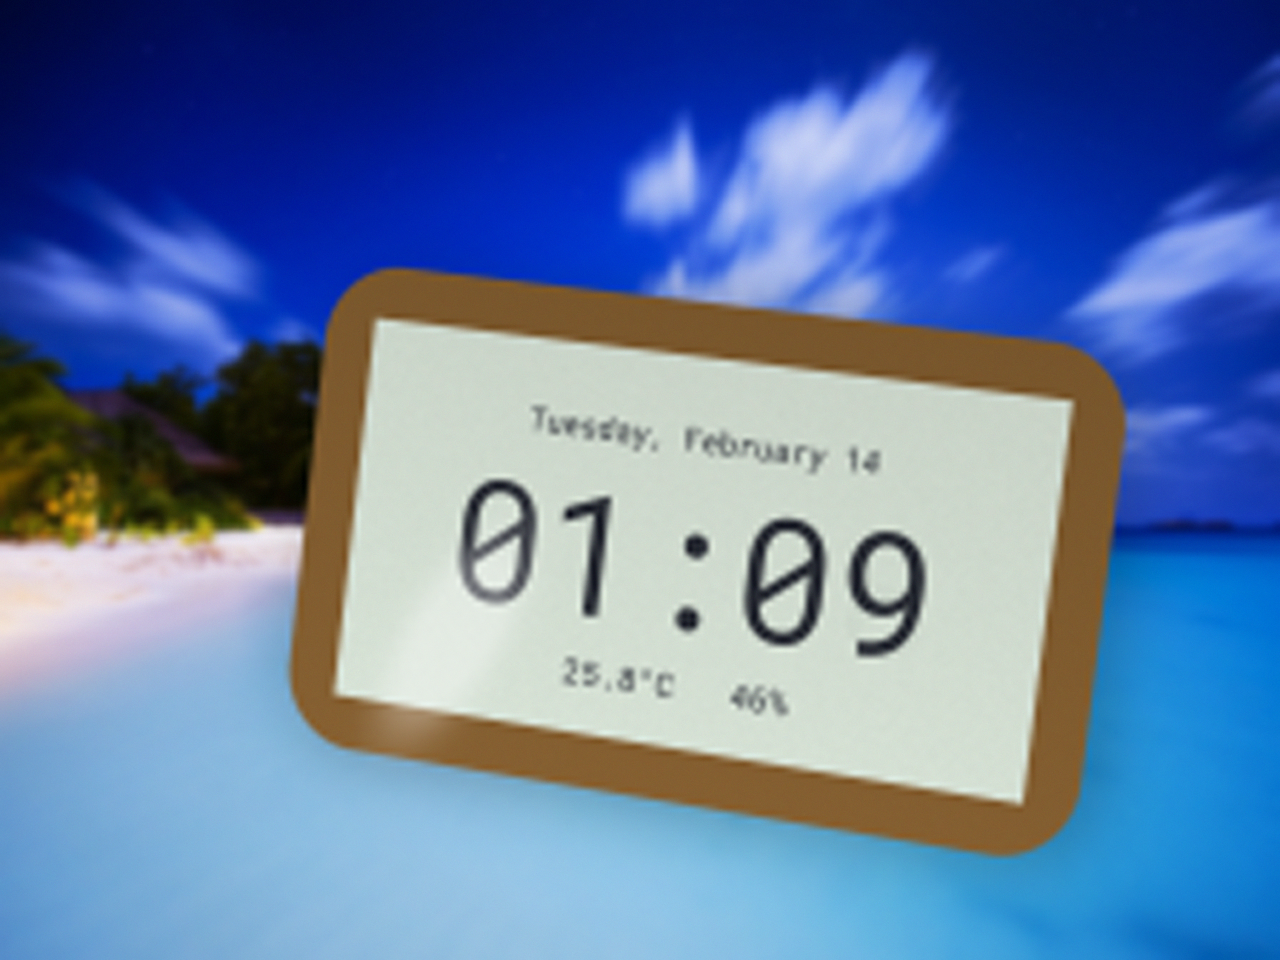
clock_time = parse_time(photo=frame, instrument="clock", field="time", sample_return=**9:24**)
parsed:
**1:09**
